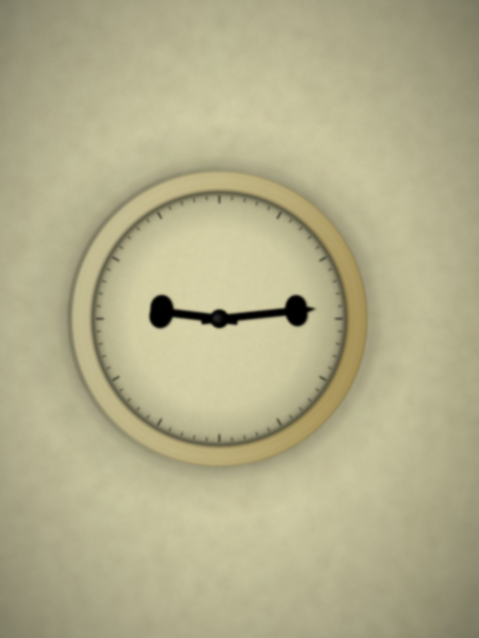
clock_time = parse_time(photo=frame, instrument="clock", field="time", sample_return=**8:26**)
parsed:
**9:14**
